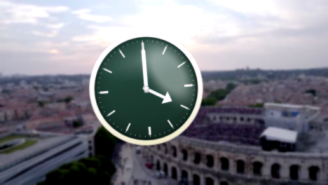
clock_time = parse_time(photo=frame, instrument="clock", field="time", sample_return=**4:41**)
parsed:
**4:00**
